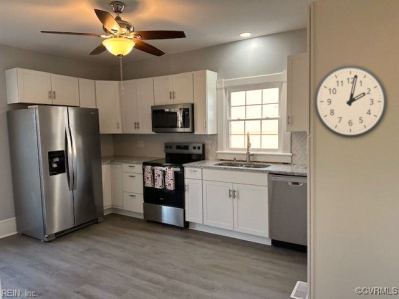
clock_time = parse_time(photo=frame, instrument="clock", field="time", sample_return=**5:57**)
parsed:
**2:02**
